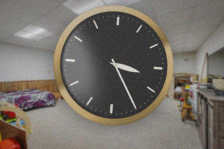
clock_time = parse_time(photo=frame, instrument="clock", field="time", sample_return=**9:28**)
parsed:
**3:25**
